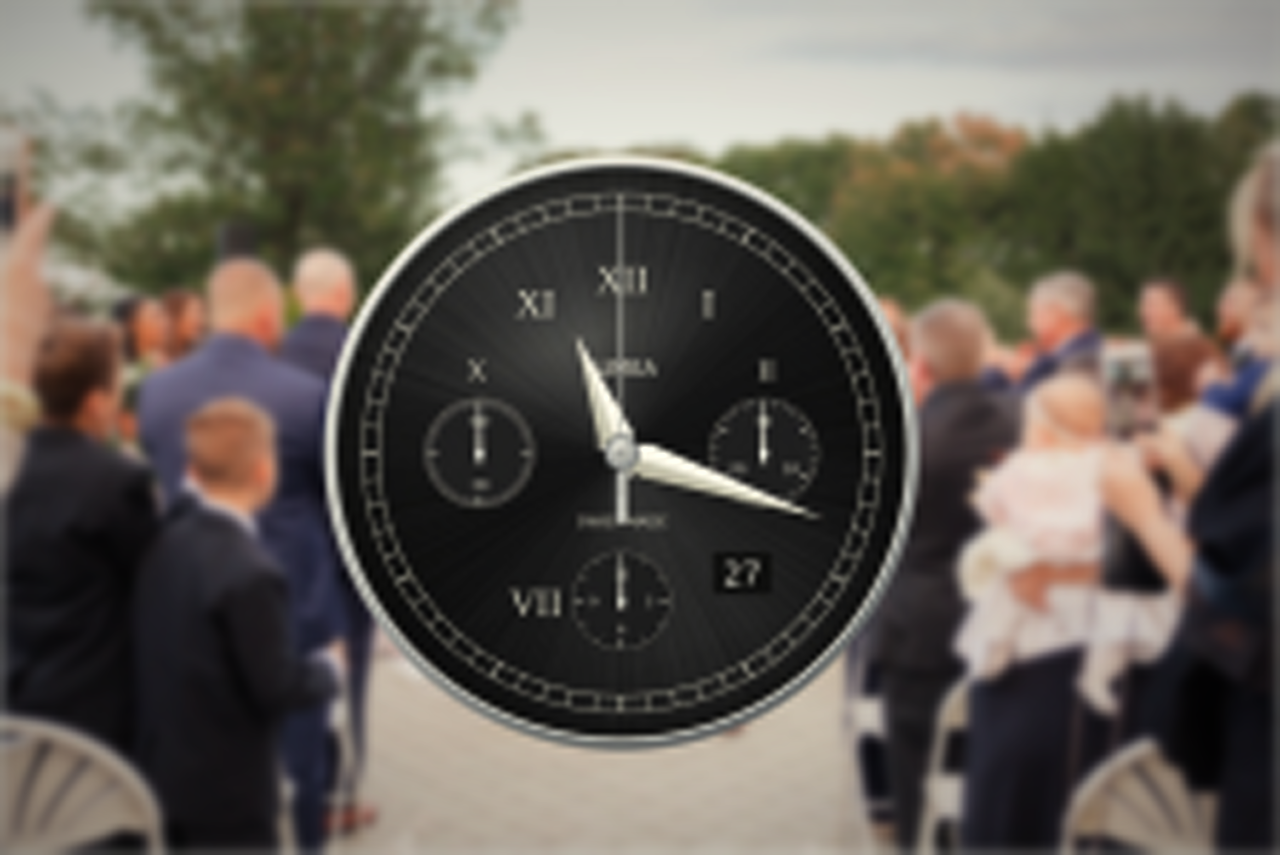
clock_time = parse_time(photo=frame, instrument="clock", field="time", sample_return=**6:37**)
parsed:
**11:18**
